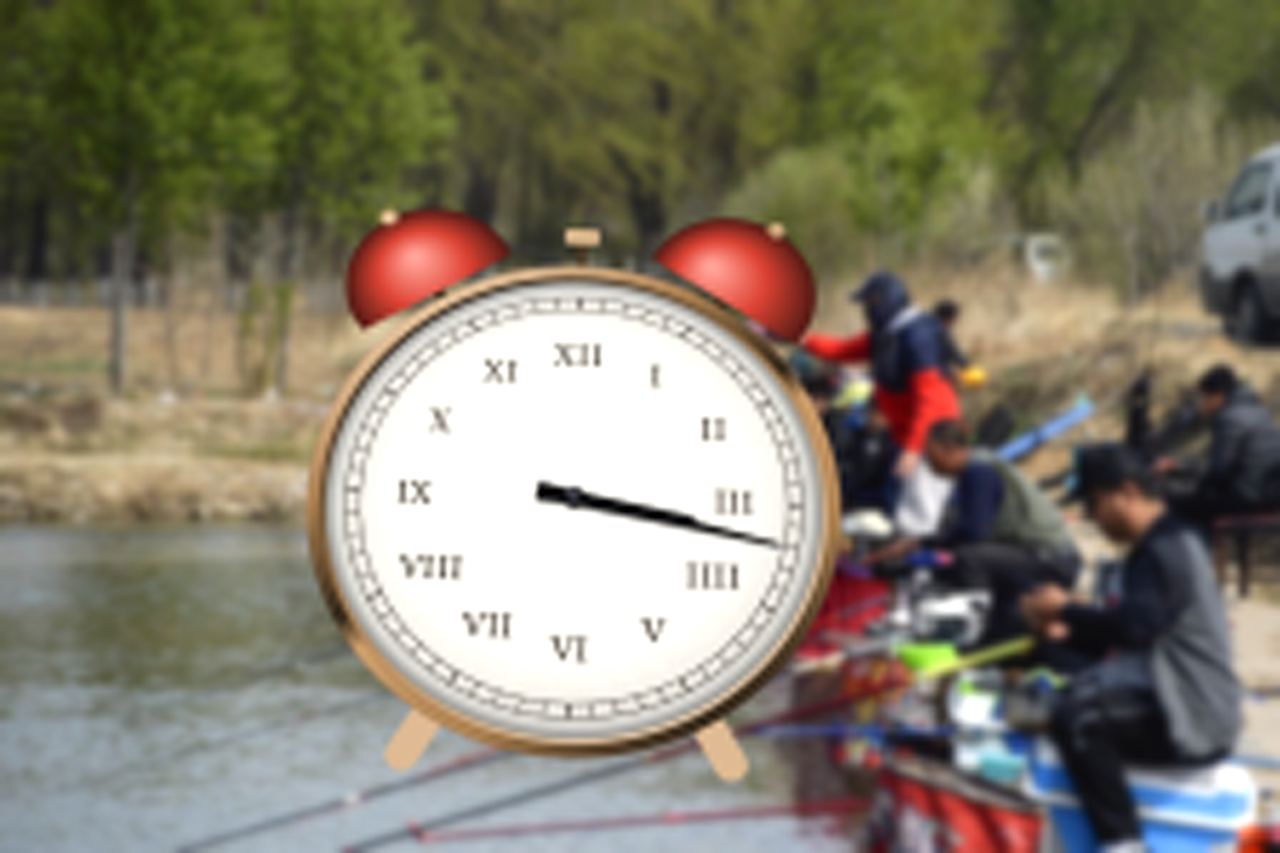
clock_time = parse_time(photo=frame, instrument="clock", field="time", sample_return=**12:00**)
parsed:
**3:17**
